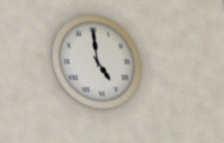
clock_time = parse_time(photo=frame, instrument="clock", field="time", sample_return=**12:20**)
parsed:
**5:00**
